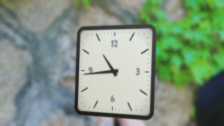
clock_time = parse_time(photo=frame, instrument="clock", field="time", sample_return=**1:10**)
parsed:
**10:44**
